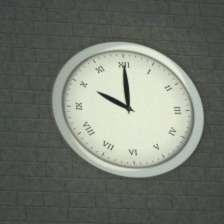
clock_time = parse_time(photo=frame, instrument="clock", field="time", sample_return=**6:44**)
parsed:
**10:00**
